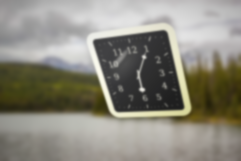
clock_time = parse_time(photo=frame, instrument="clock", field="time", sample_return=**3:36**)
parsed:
**6:05**
